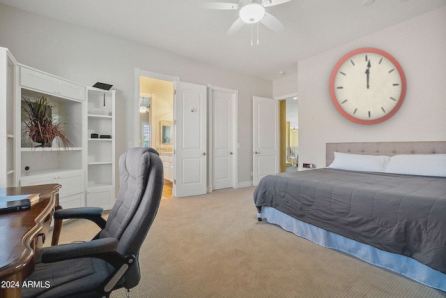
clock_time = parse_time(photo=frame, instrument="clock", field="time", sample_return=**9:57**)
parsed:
**12:01**
